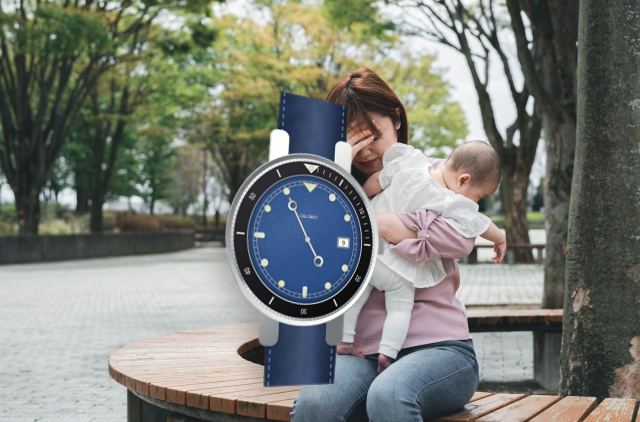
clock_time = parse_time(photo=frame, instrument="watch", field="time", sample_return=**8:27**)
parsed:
**4:55**
